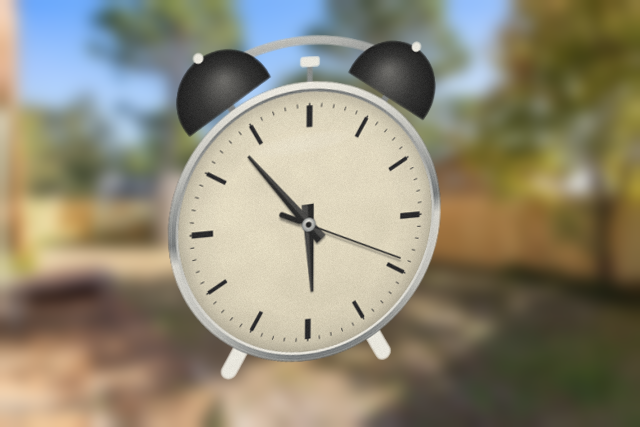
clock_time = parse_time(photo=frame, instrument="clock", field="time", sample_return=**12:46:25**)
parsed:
**5:53:19**
